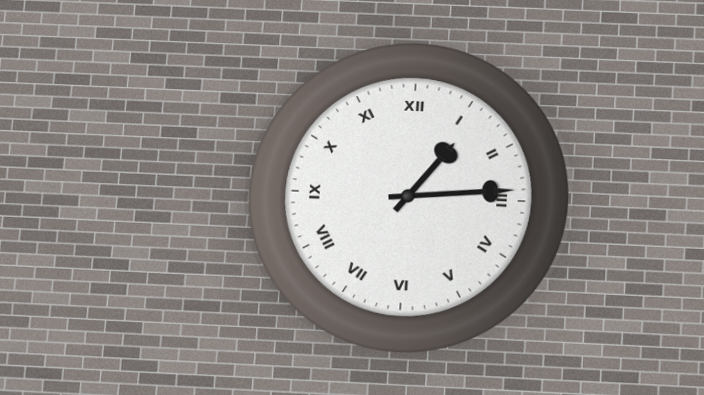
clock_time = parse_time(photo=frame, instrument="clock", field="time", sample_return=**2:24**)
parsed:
**1:14**
